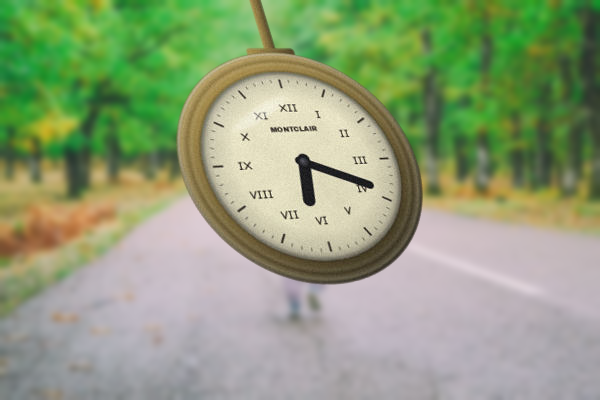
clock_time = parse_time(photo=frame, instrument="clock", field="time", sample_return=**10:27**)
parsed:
**6:19**
